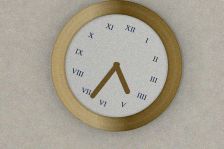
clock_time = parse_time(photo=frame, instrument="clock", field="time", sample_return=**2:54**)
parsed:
**4:33**
